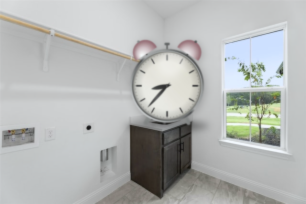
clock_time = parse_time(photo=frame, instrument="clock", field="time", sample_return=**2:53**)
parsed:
**8:37**
